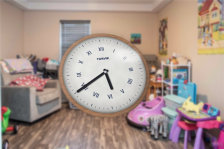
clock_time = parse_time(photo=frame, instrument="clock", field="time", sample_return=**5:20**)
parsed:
**5:40**
